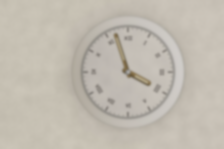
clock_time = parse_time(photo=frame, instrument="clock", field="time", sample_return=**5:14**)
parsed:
**3:57**
